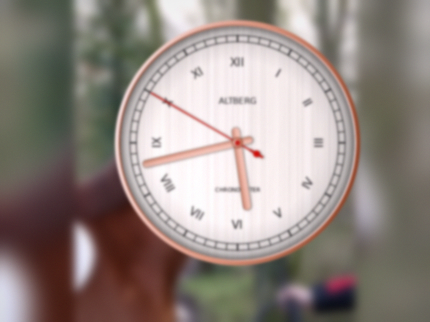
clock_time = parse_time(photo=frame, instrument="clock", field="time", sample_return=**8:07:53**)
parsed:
**5:42:50**
